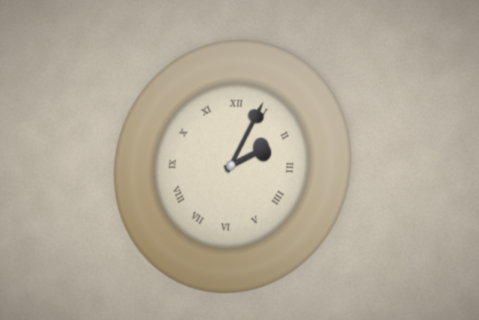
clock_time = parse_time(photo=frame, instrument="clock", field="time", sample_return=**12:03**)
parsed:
**2:04**
